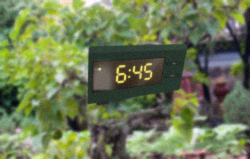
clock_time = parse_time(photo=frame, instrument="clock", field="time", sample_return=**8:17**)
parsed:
**6:45**
